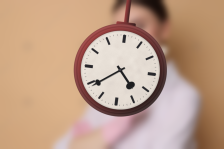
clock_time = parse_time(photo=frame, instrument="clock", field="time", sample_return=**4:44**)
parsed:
**4:39**
